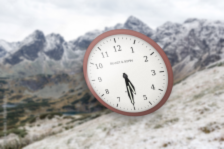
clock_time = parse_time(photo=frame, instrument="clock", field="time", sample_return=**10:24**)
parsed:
**5:30**
